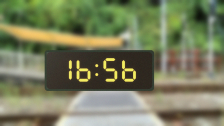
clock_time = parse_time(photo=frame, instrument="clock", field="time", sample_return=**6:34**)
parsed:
**16:56**
